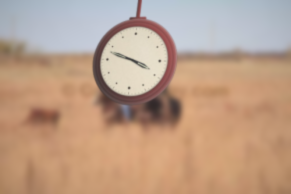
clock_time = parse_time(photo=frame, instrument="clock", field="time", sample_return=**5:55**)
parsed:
**3:48**
